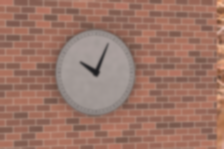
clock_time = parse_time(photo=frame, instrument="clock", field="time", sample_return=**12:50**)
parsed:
**10:04**
